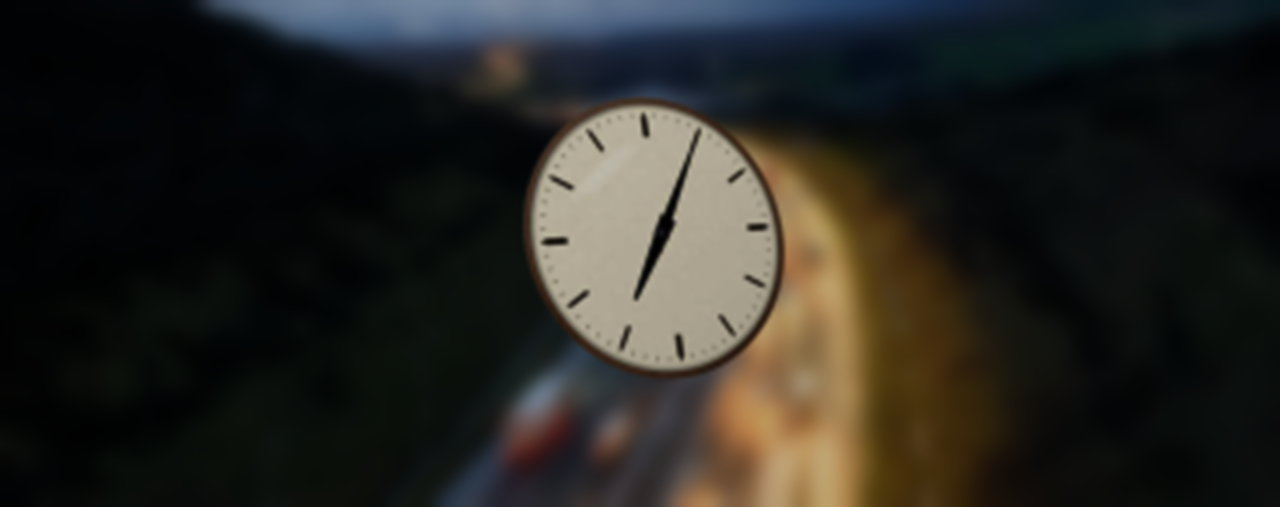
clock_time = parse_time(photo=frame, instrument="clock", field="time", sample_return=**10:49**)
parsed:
**7:05**
